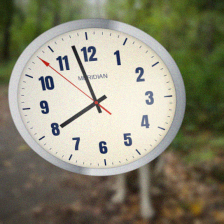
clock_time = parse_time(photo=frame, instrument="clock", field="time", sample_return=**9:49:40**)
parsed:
**7:57:53**
